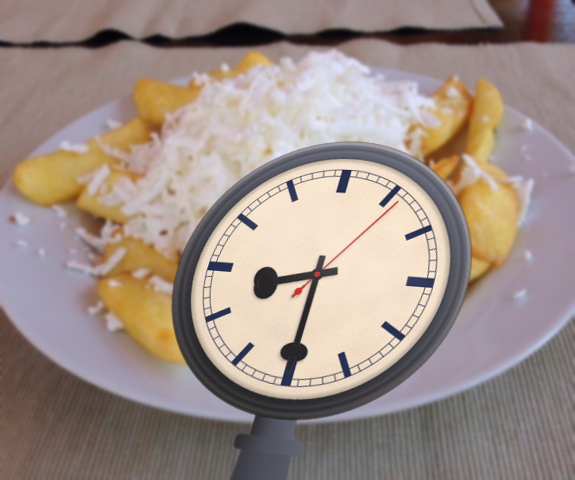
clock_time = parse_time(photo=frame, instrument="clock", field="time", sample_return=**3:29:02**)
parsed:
**8:30:06**
